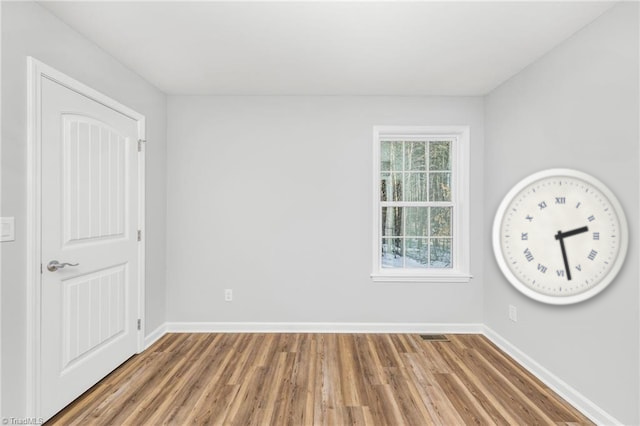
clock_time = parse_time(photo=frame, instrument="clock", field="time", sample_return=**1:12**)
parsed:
**2:28**
